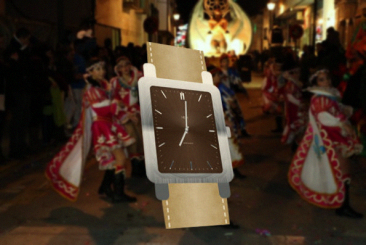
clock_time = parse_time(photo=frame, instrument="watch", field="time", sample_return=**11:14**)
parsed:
**7:01**
